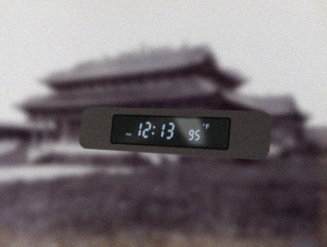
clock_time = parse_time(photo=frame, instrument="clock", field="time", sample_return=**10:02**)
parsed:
**12:13**
